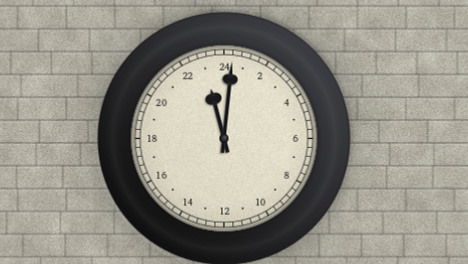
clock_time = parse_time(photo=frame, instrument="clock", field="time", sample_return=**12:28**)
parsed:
**23:01**
